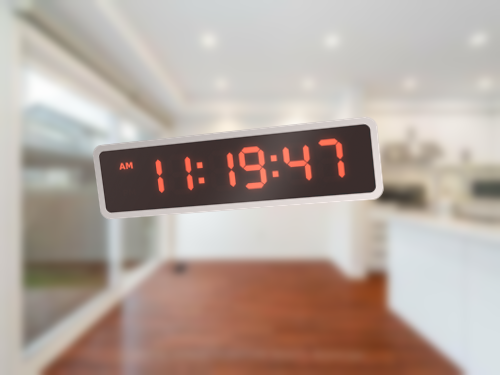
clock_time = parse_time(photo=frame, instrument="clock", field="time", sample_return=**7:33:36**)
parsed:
**11:19:47**
